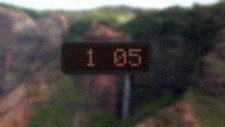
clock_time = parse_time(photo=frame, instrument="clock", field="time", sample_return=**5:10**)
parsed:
**1:05**
